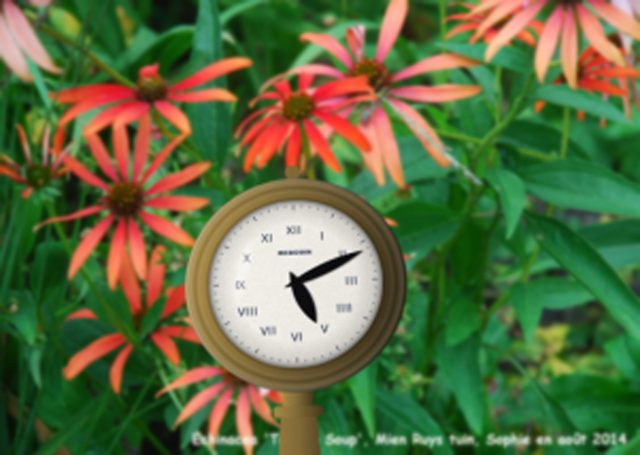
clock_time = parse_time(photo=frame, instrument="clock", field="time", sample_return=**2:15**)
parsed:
**5:11**
